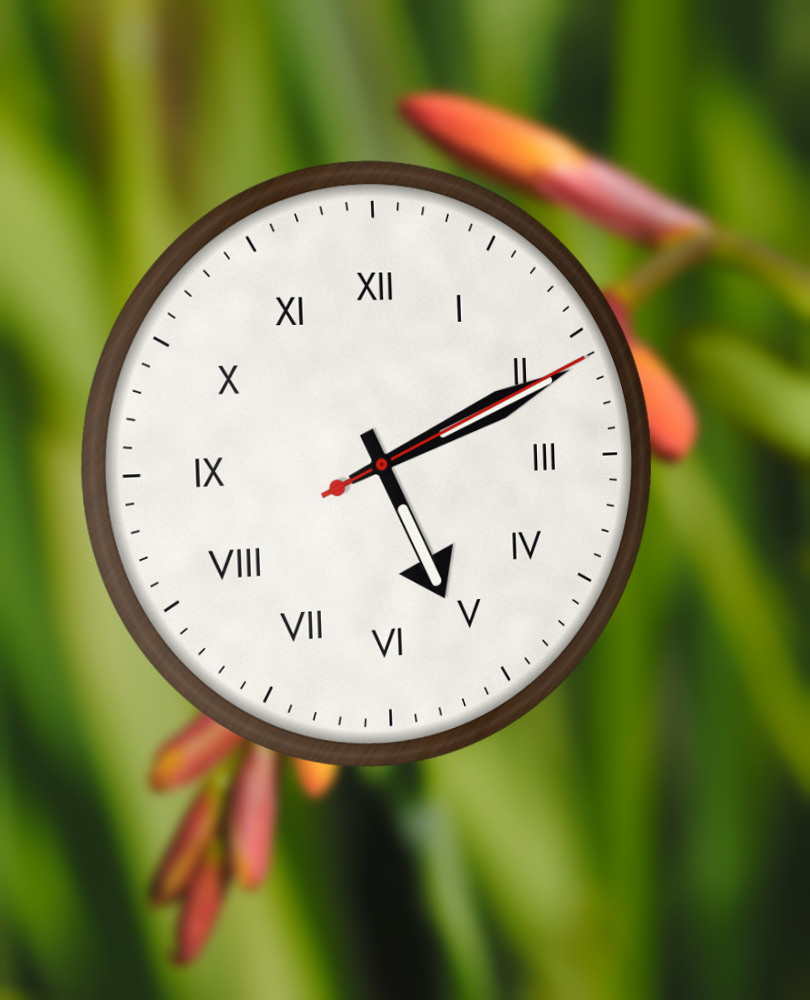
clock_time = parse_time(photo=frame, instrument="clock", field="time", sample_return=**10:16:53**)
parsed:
**5:11:11**
